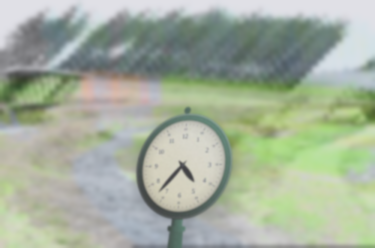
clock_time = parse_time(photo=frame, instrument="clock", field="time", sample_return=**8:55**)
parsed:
**4:37**
